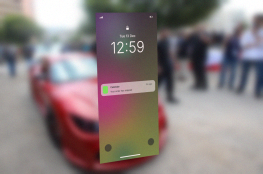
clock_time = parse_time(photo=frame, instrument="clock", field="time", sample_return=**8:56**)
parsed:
**12:59**
